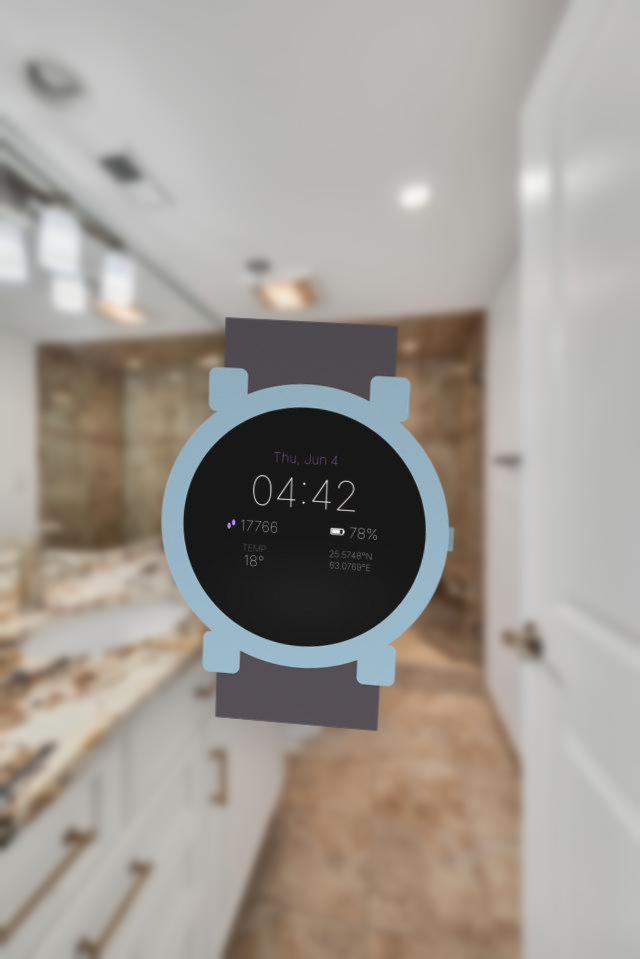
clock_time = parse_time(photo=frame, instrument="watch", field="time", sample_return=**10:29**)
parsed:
**4:42**
